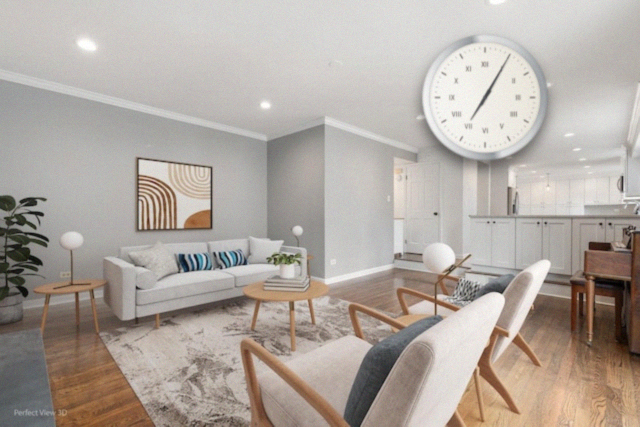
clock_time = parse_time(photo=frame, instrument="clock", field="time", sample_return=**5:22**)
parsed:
**7:05**
